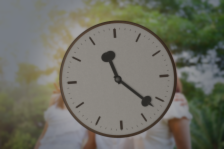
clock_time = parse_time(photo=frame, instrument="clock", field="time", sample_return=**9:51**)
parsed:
**11:22**
